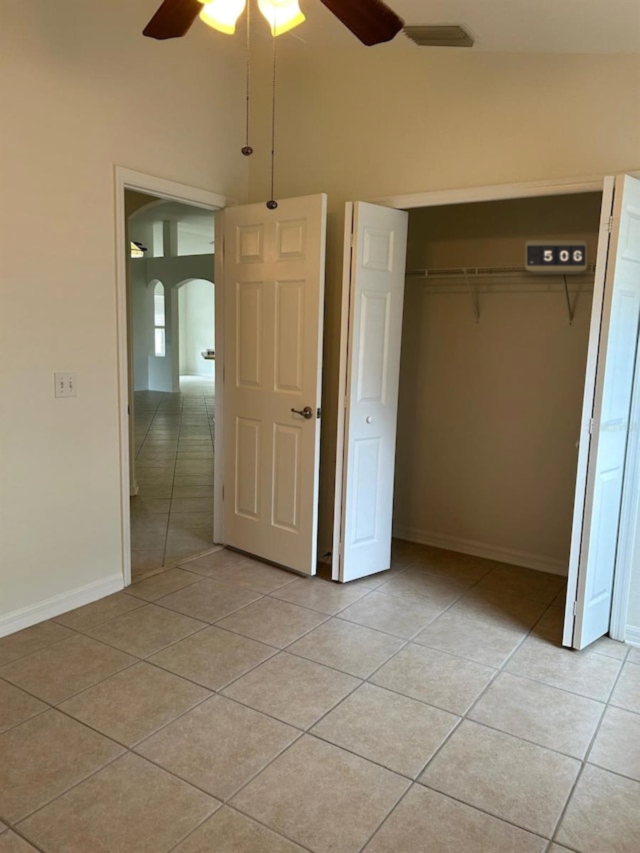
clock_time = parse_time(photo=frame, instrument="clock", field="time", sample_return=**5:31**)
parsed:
**5:06**
